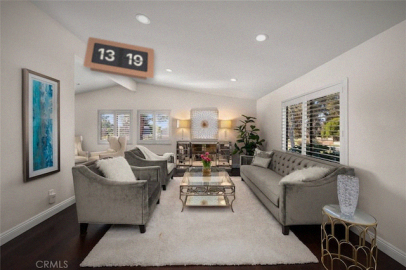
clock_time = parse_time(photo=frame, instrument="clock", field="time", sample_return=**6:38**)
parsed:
**13:19**
